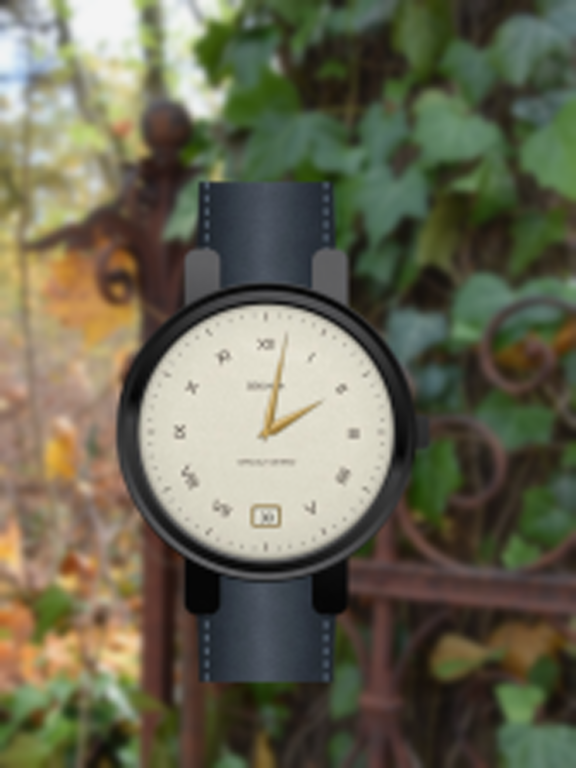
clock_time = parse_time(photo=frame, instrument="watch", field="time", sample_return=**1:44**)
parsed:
**2:02**
